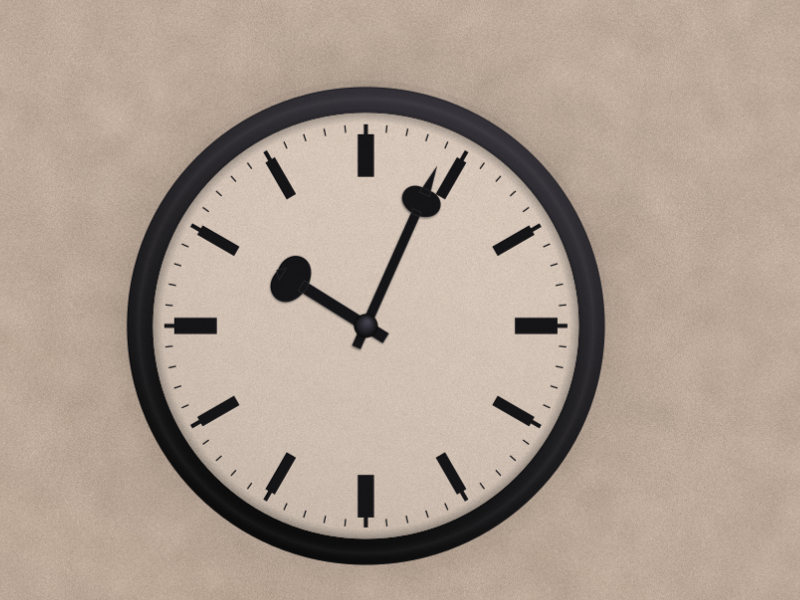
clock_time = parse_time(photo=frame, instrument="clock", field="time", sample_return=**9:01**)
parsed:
**10:04**
